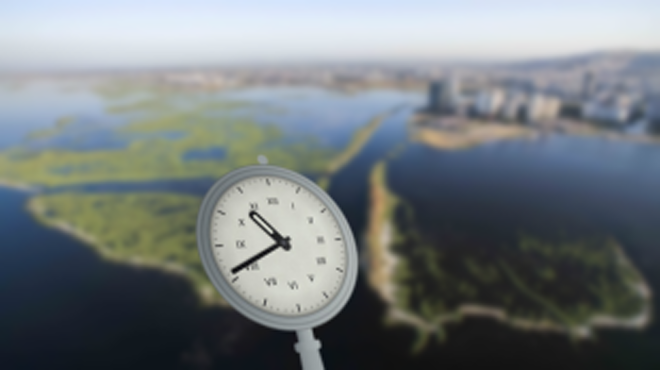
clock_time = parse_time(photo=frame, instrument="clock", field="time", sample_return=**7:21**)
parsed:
**10:41**
